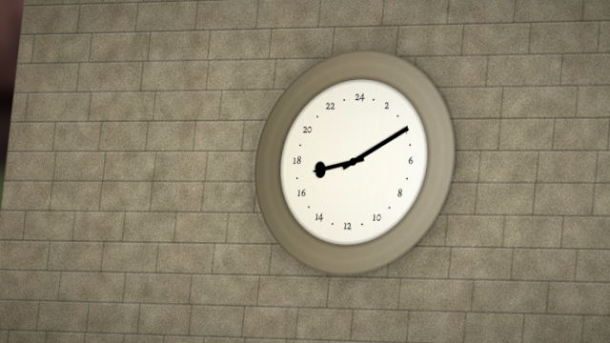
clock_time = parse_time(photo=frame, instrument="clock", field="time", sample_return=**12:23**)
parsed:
**17:10**
